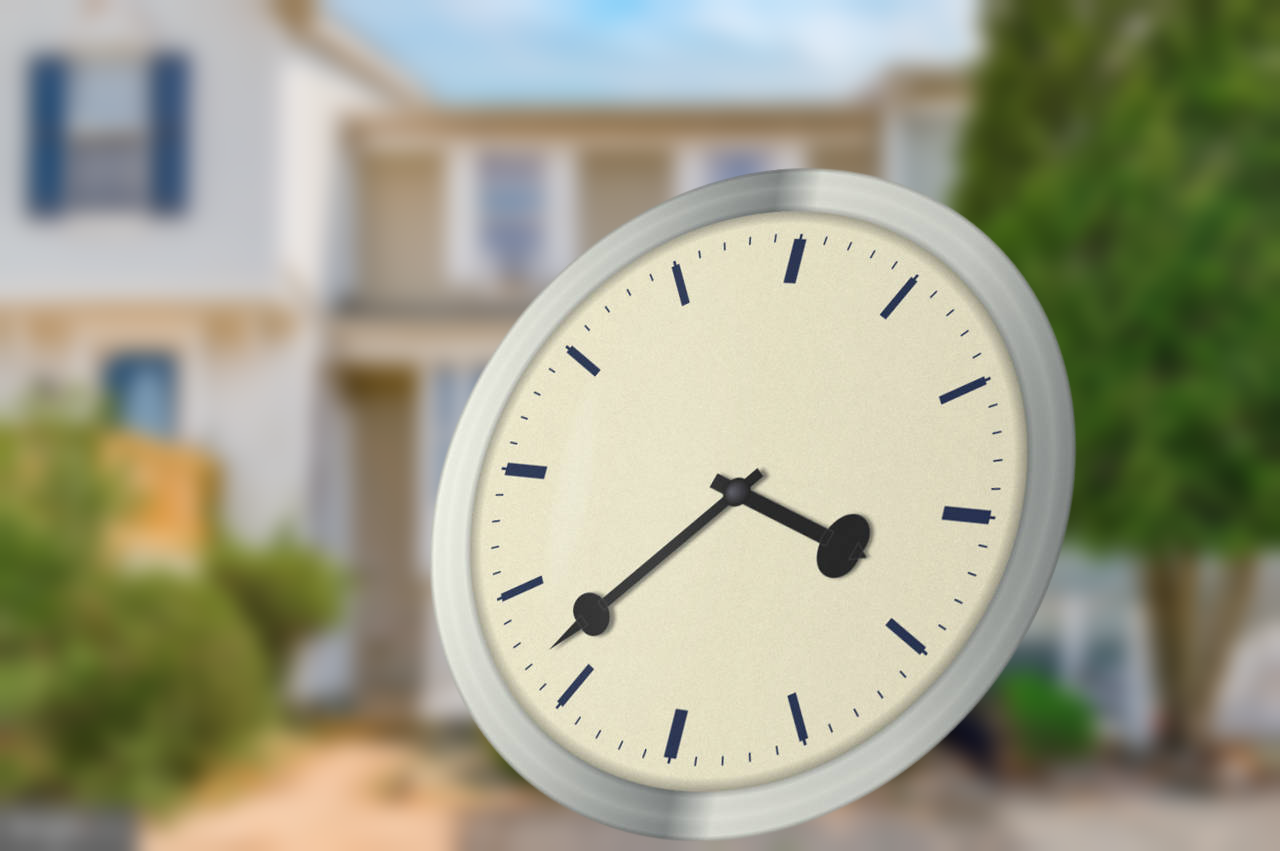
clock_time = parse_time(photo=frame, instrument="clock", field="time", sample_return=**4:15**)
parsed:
**3:37**
